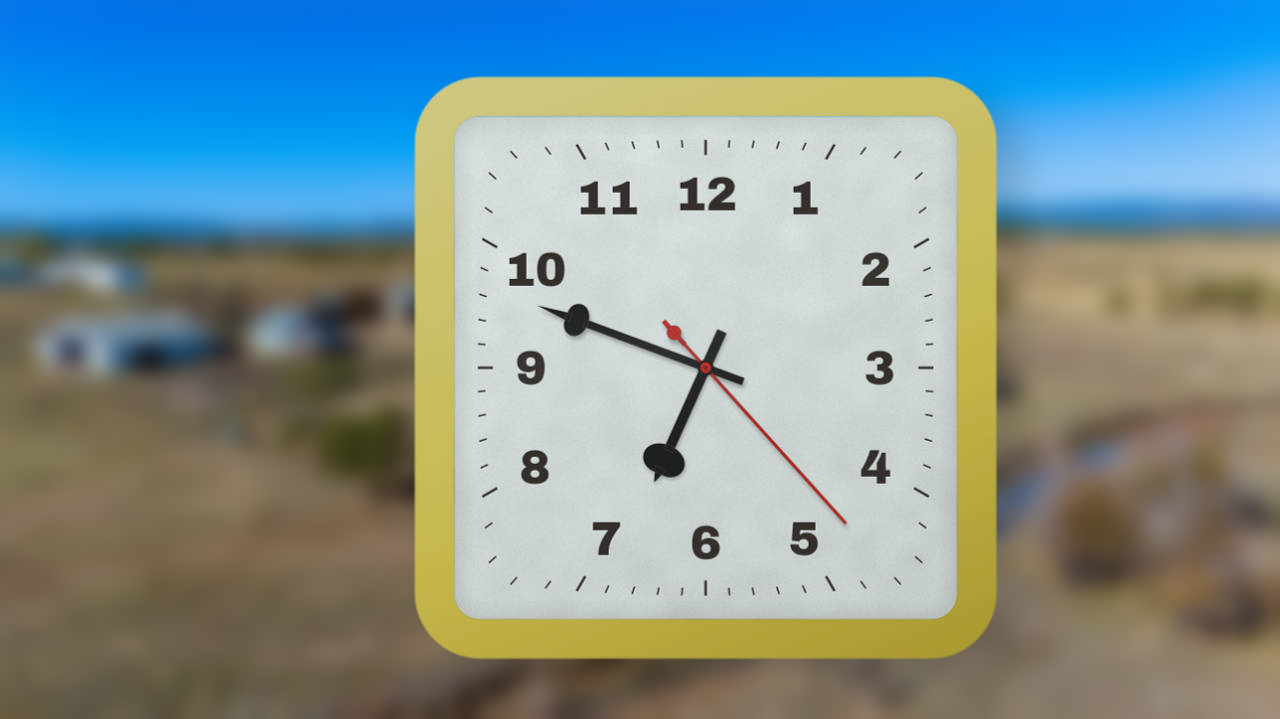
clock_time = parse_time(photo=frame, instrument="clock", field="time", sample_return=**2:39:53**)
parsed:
**6:48:23**
